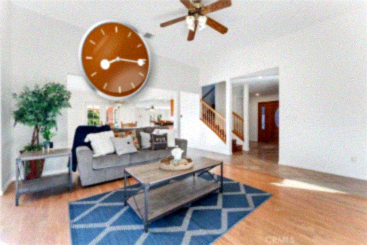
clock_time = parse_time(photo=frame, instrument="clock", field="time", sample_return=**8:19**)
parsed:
**8:16**
